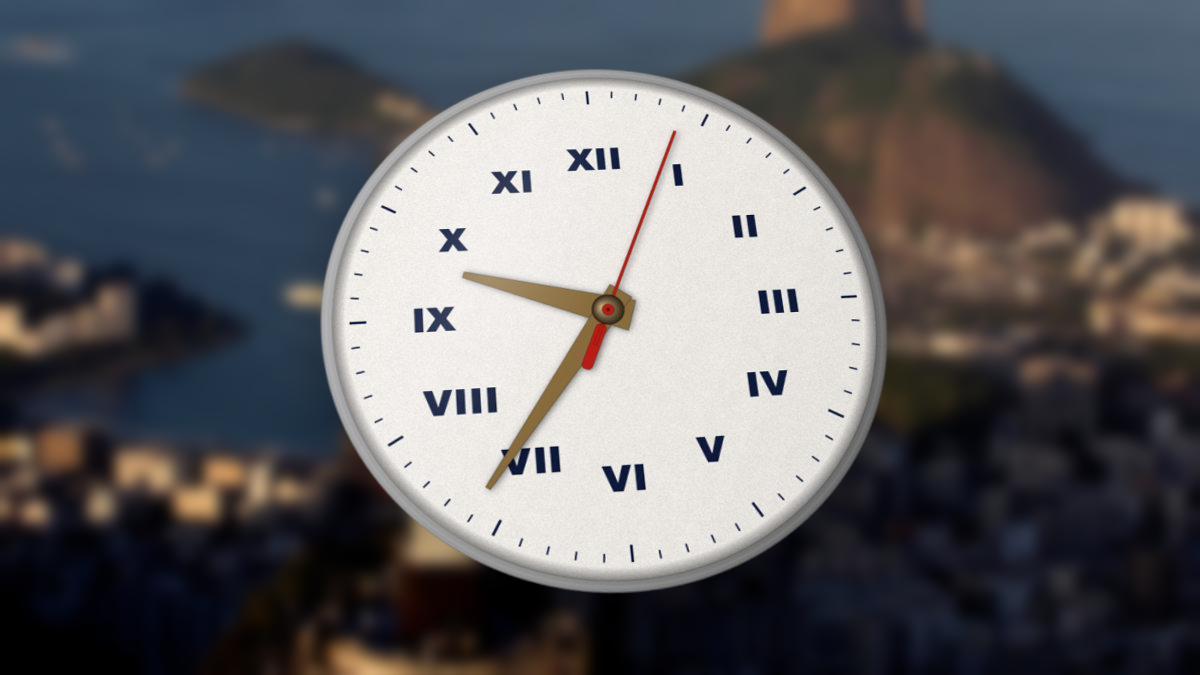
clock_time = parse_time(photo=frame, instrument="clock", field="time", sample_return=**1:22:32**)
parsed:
**9:36:04**
